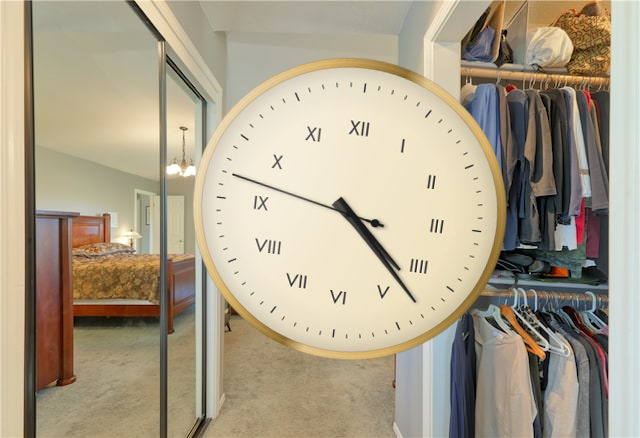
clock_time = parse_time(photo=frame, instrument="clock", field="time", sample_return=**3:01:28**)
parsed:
**4:22:47**
